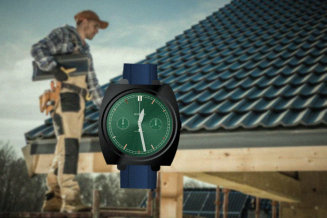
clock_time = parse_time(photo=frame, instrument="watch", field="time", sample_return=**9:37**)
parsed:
**12:28**
